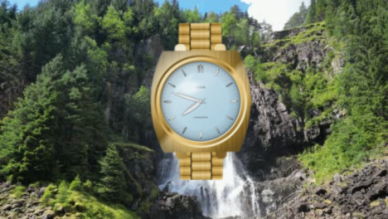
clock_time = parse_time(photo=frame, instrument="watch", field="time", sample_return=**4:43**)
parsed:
**7:48**
